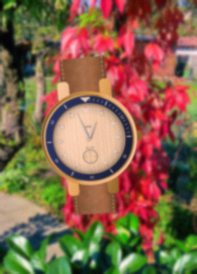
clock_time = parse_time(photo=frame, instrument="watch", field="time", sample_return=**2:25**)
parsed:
**12:57**
